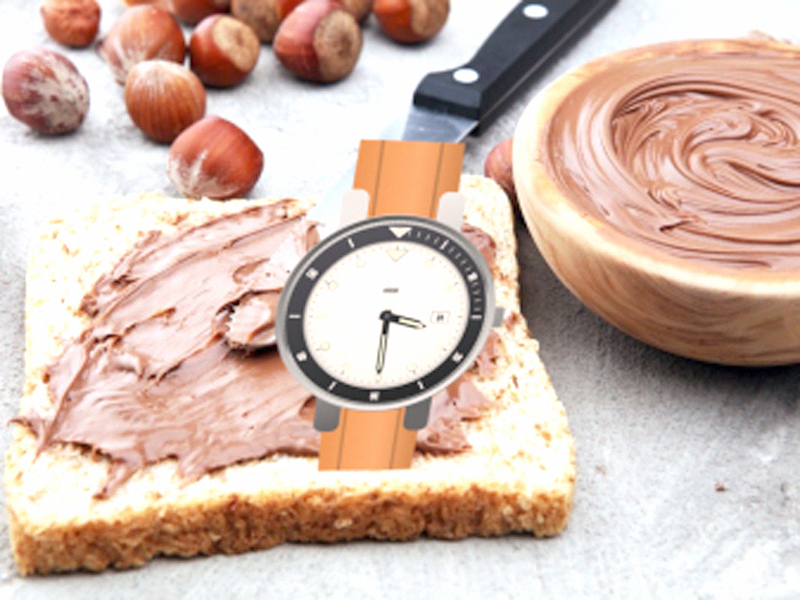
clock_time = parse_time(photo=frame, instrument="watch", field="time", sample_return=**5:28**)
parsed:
**3:30**
